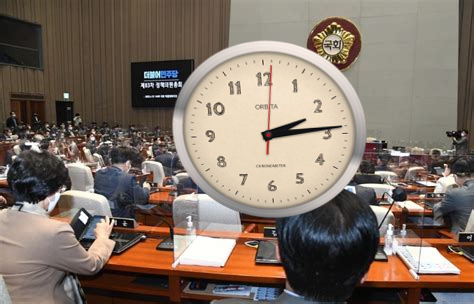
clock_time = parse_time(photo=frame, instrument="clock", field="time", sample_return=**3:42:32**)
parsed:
**2:14:01**
